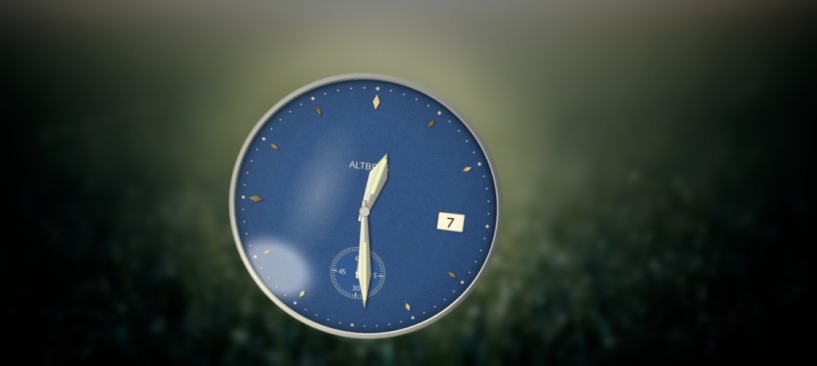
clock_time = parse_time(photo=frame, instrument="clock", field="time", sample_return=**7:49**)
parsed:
**12:29**
